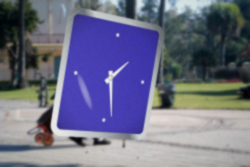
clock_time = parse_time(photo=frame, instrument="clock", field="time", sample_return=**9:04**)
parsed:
**1:28**
